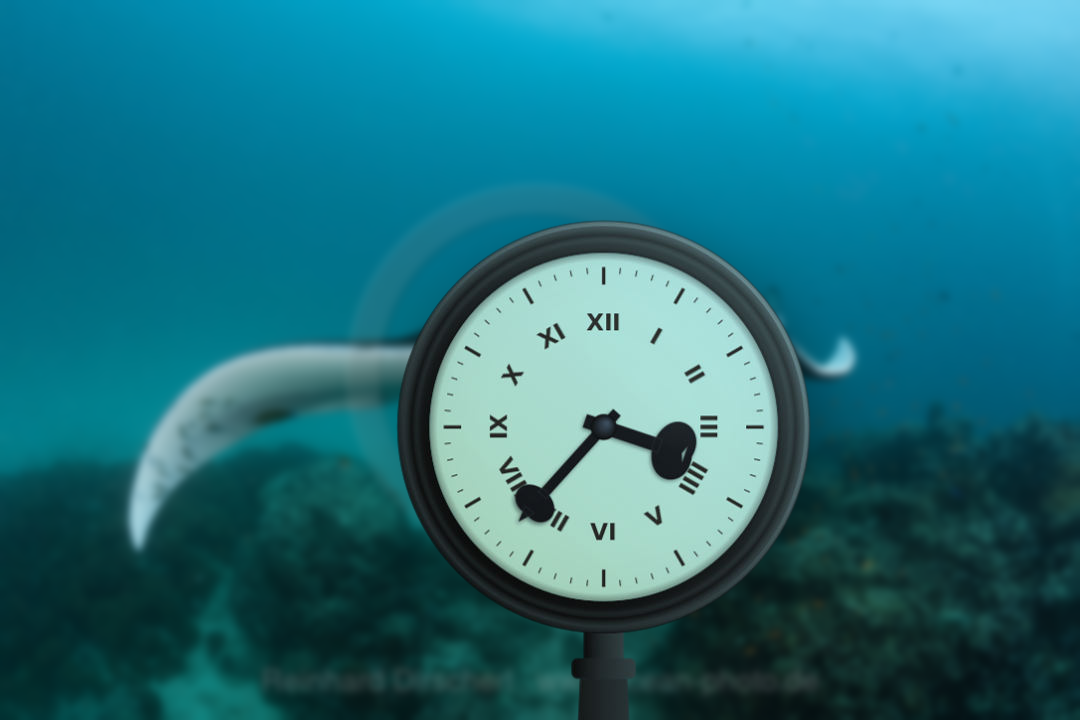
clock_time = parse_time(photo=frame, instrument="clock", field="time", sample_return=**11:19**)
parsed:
**3:37**
